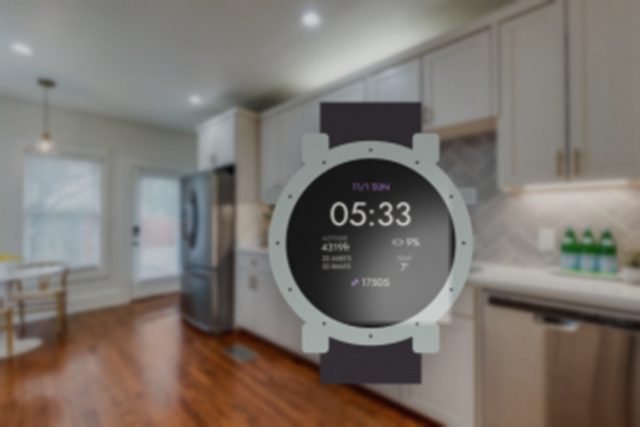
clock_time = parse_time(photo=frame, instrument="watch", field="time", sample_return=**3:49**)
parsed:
**5:33**
